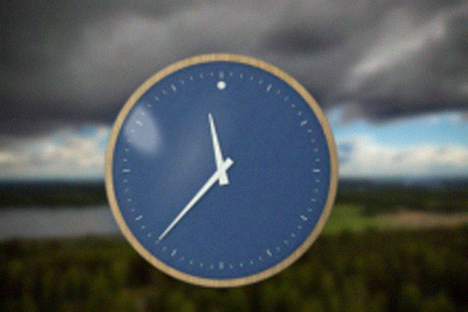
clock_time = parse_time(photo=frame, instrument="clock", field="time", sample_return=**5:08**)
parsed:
**11:37**
